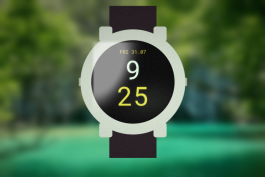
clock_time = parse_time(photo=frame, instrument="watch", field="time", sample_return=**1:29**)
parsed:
**9:25**
